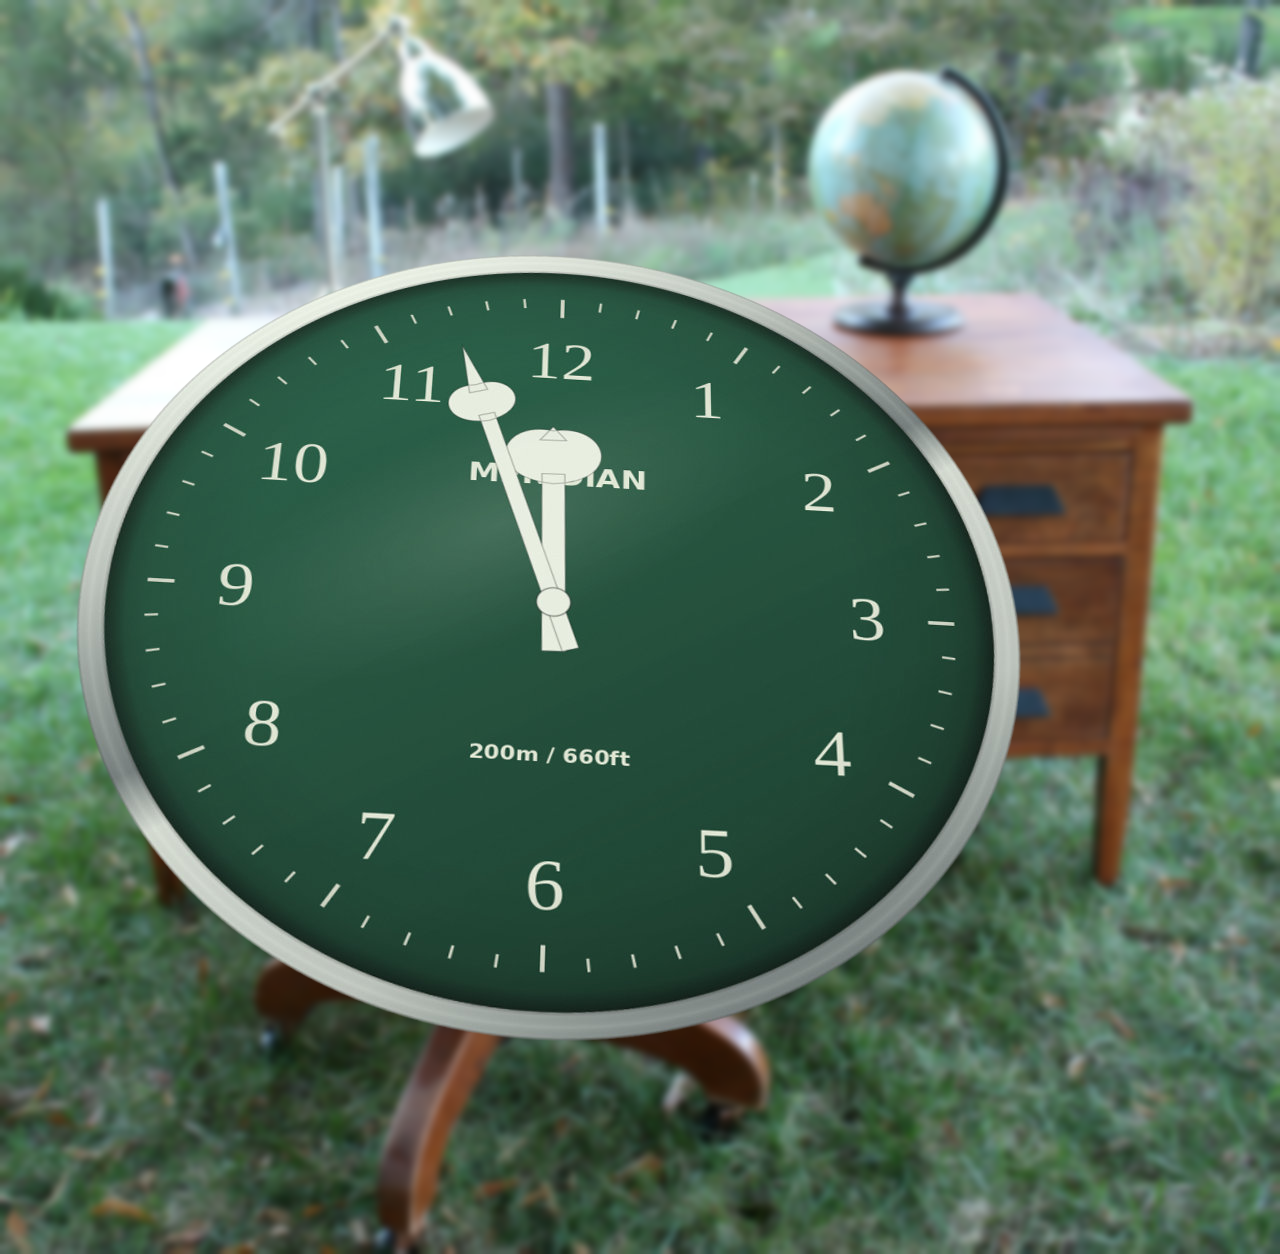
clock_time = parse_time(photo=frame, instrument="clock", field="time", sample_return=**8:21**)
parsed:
**11:57**
